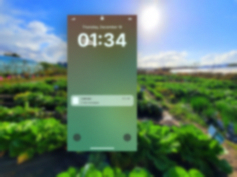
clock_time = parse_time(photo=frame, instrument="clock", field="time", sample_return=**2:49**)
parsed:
**1:34**
